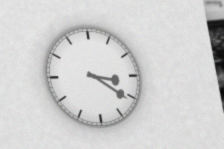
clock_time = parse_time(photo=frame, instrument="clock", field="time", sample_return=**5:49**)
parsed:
**3:21**
